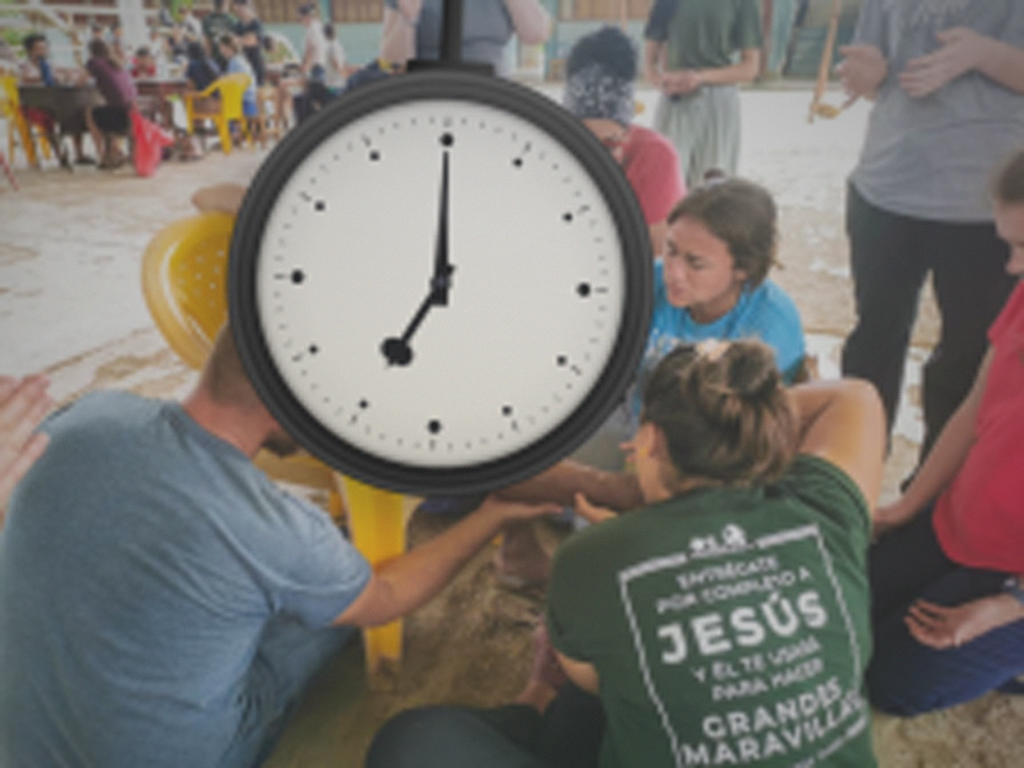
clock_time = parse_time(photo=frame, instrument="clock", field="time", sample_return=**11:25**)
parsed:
**7:00**
